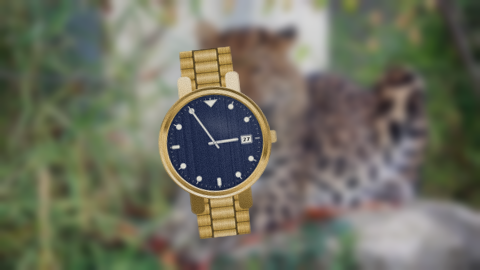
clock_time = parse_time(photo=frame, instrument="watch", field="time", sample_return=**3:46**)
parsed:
**2:55**
